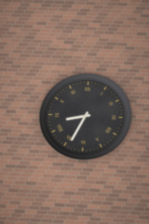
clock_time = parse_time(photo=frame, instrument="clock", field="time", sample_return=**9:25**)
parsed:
**8:34**
